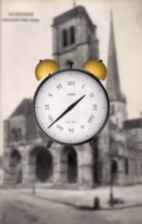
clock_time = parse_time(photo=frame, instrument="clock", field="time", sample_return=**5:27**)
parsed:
**1:38**
